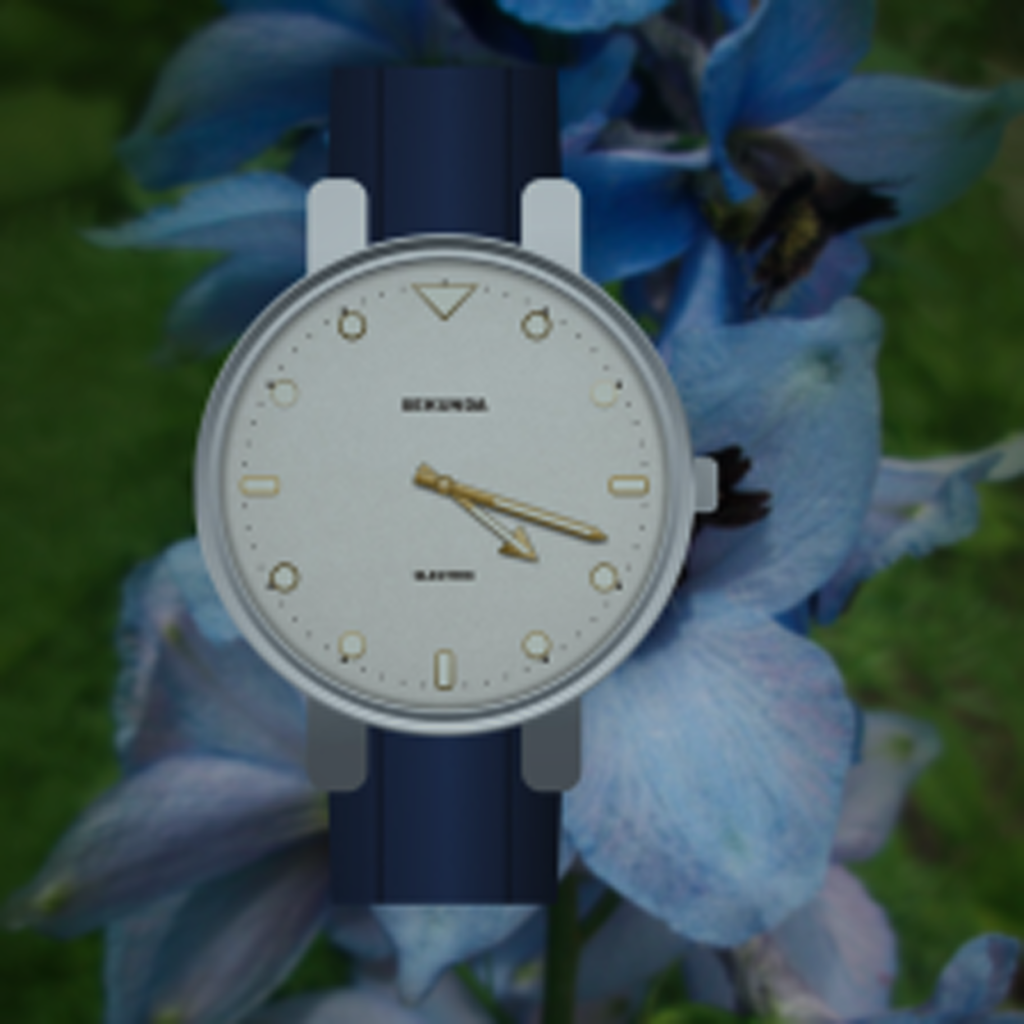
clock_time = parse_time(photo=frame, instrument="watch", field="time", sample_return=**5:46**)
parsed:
**4:18**
